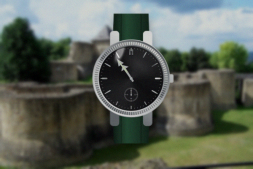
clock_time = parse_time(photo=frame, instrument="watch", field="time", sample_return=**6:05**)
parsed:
**10:54**
